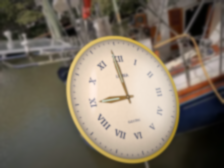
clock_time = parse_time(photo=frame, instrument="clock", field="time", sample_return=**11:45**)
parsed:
**8:59**
